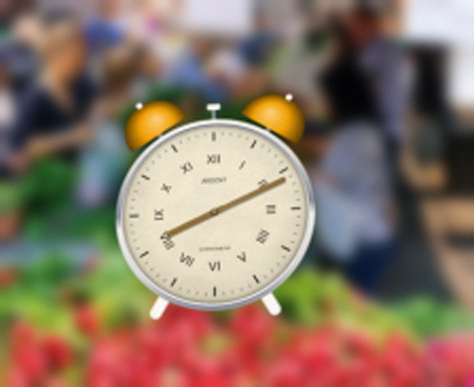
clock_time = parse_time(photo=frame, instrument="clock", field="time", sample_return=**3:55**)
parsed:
**8:11**
